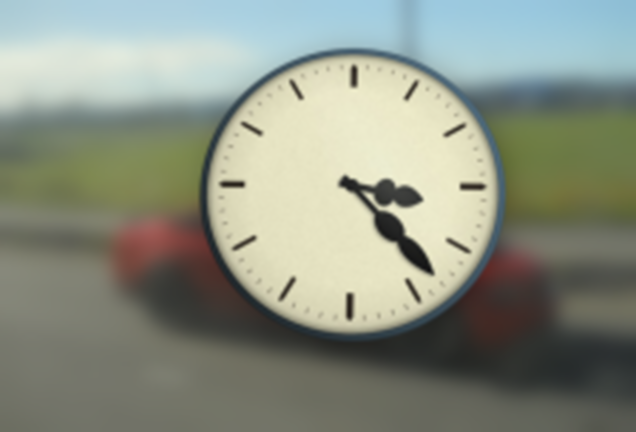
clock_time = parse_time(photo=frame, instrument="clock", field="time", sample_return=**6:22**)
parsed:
**3:23**
